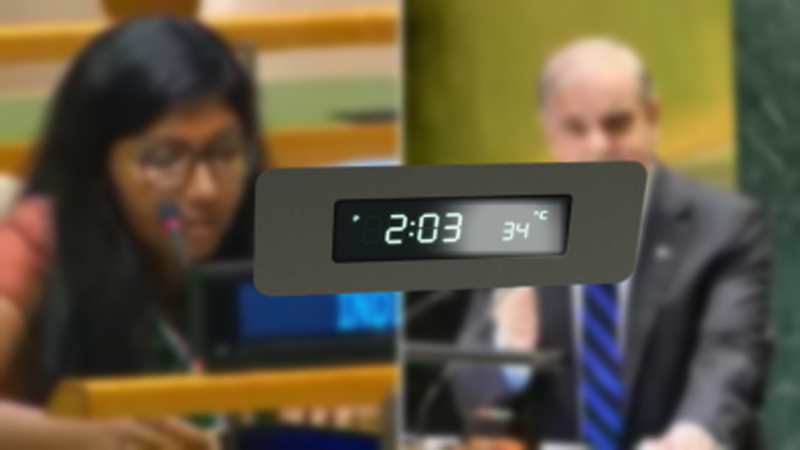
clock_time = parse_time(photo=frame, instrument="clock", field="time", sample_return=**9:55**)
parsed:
**2:03**
